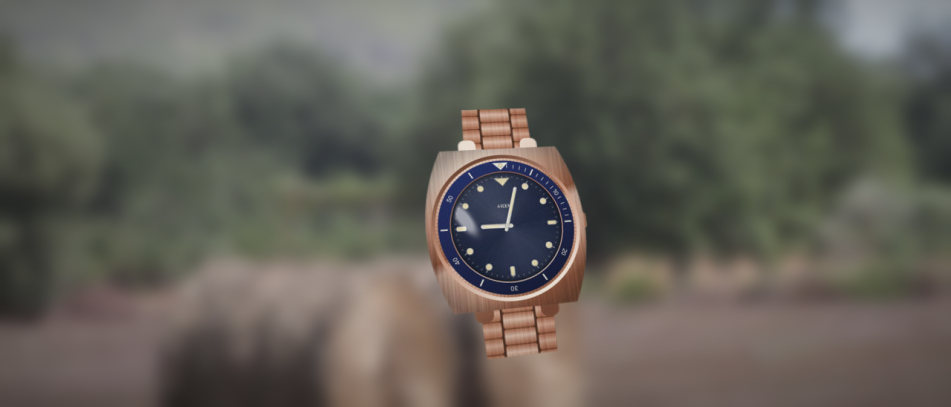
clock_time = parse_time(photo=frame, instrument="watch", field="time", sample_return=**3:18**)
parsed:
**9:03**
